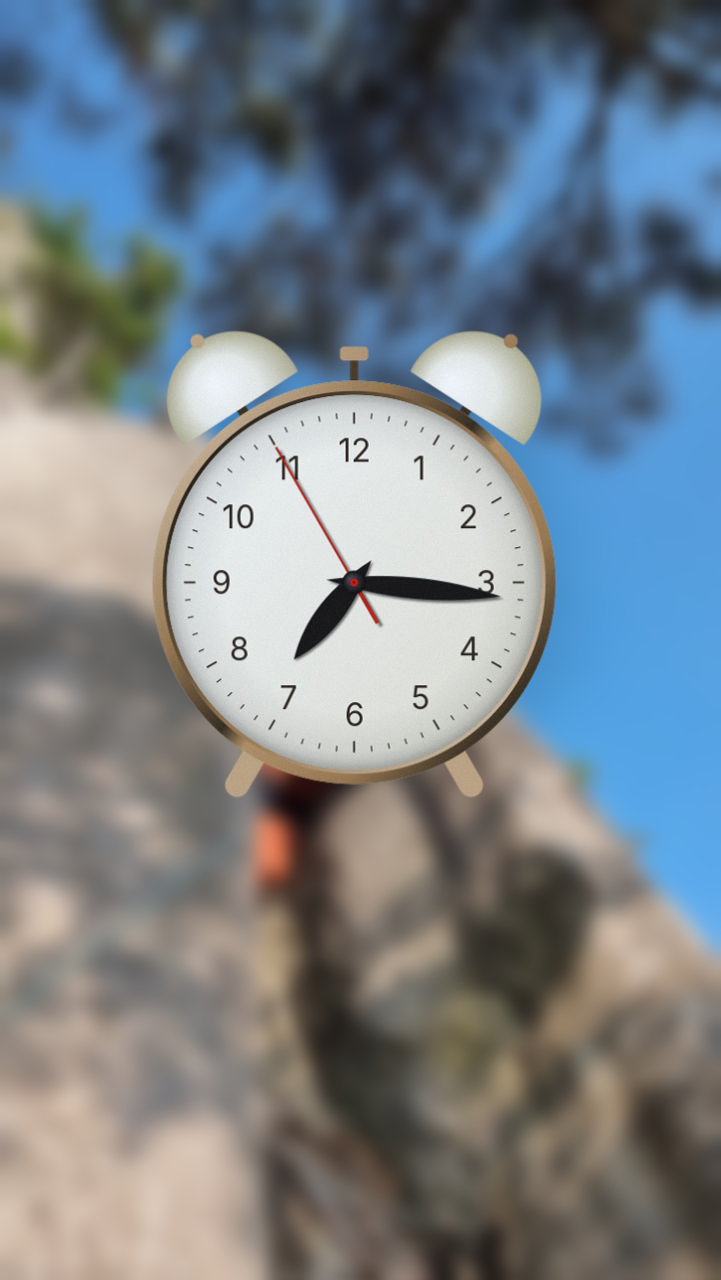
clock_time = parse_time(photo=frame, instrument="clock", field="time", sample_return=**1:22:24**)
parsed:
**7:15:55**
